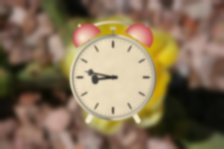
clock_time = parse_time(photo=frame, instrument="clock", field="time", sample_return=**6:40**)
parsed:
**8:47**
